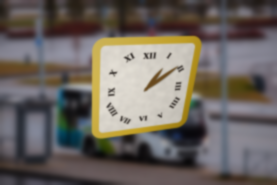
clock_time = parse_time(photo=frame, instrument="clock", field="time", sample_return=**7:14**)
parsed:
**1:09**
